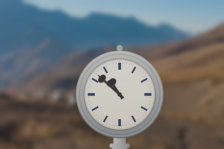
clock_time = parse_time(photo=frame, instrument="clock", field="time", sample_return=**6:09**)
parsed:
**10:52**
